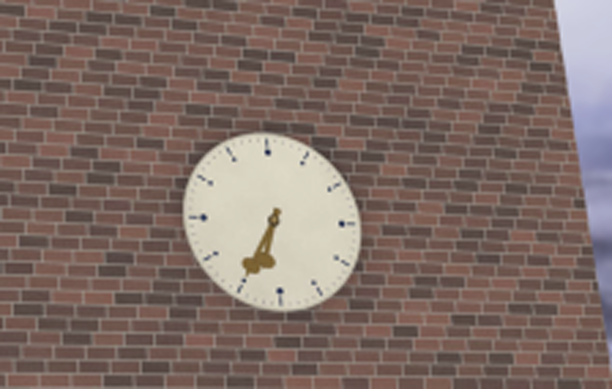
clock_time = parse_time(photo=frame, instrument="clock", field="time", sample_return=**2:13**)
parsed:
**6:35**
